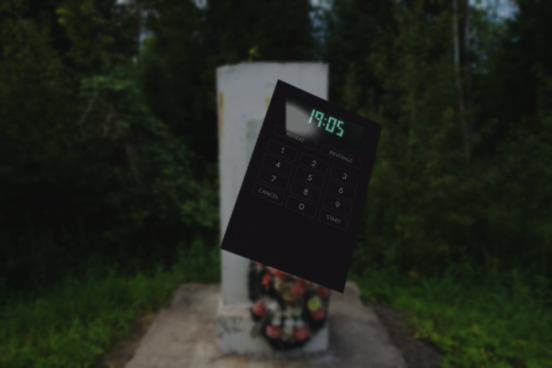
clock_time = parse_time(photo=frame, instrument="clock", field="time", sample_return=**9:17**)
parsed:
**19:05**
